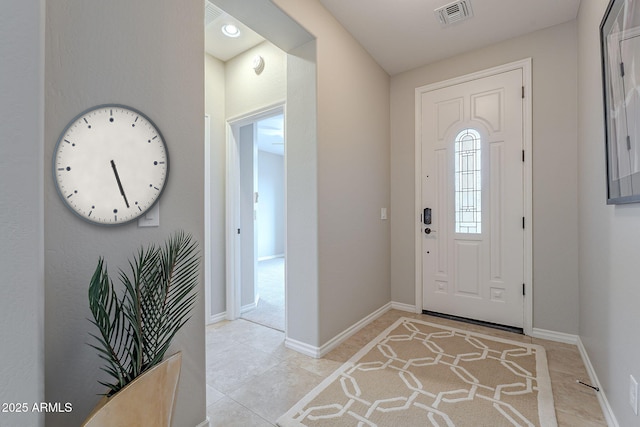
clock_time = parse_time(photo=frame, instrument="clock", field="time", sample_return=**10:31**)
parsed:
**5:27**
